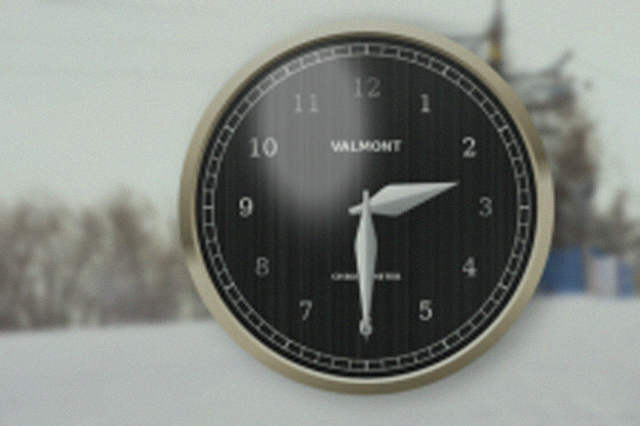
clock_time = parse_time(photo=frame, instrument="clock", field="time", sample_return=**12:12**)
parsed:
**2:30**
